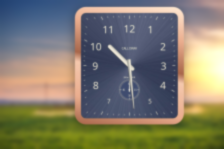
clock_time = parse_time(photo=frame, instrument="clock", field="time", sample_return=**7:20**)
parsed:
**10:29**
